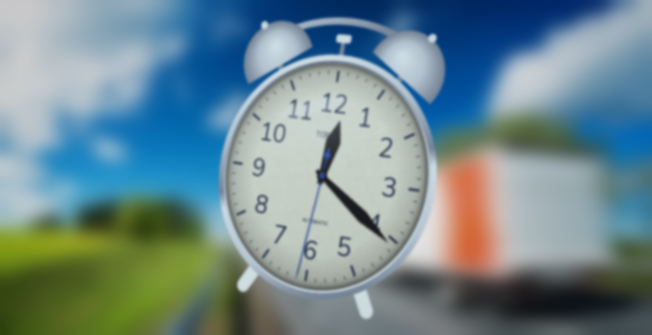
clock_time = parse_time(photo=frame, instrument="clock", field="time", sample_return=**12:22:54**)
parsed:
**12:20:31**
